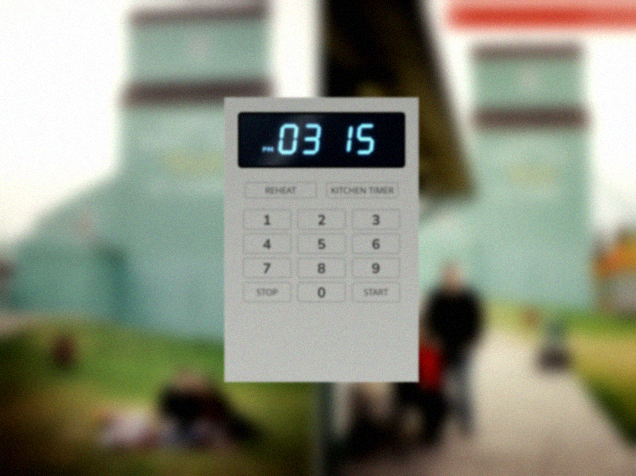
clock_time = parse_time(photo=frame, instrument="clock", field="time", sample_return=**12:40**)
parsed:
**3:15**
